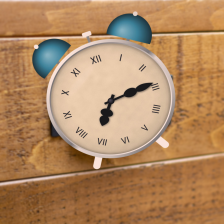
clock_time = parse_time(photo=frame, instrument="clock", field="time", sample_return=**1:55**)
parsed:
**7:14**
